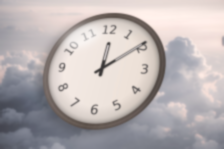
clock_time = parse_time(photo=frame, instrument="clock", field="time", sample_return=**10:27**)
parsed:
**12:09**
